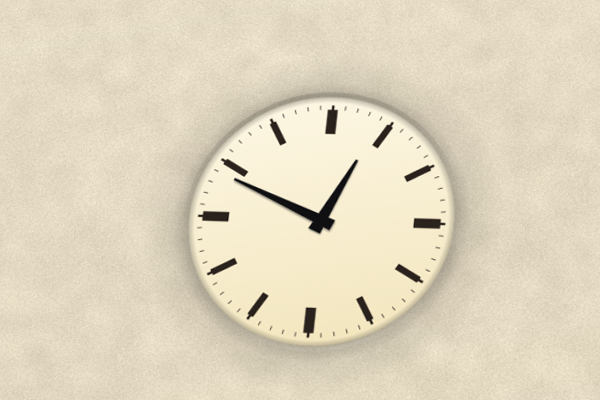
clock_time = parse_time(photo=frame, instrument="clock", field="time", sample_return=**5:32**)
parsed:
**12:49**
